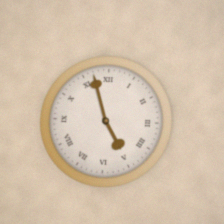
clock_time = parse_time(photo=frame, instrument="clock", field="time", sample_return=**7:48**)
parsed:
**4:57**
